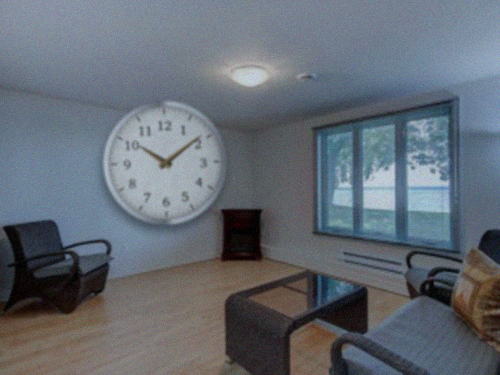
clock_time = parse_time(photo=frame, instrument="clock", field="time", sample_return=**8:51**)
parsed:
**10:09**
